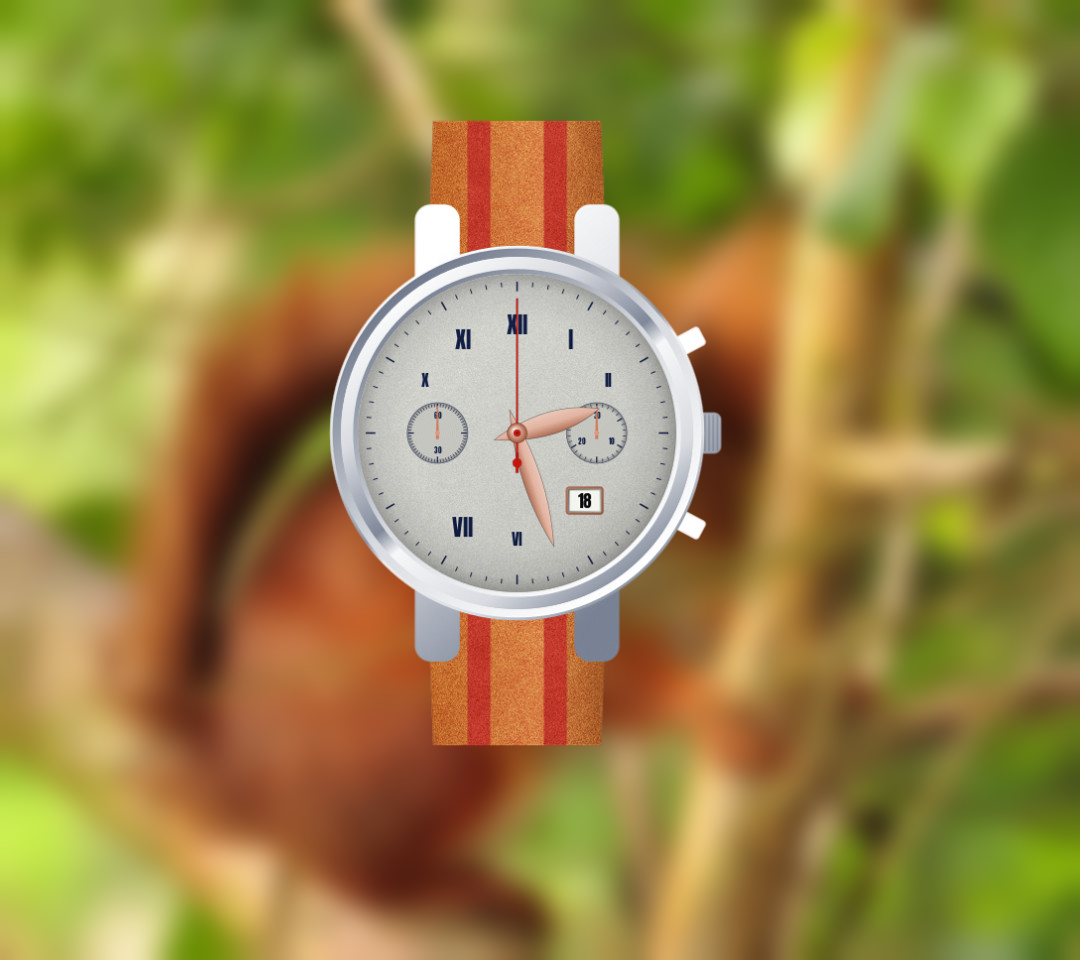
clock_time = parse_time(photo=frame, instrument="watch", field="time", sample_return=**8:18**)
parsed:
**2:27**
